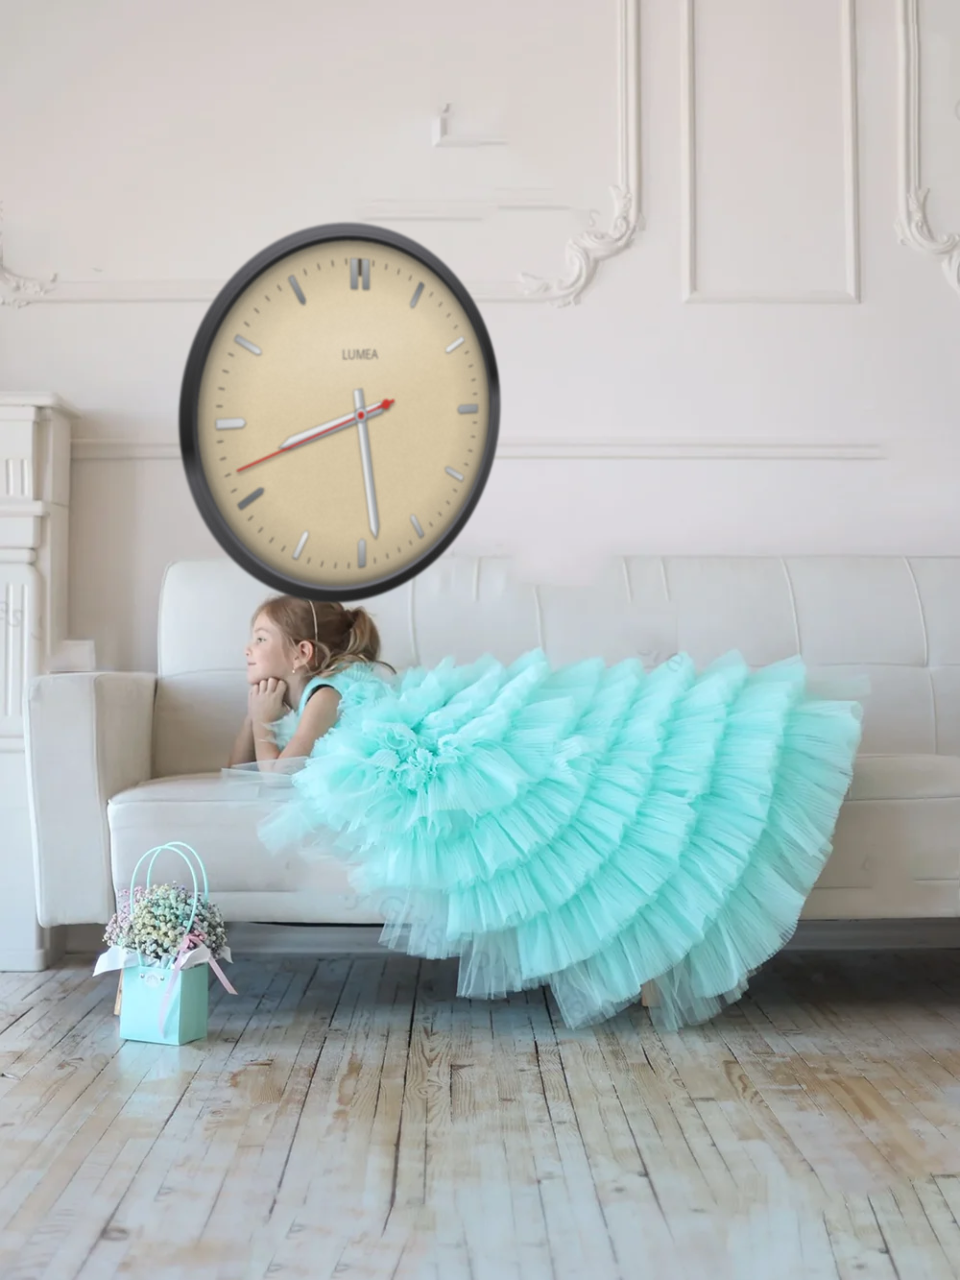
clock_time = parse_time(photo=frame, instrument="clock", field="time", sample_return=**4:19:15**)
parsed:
**8:28:42**
